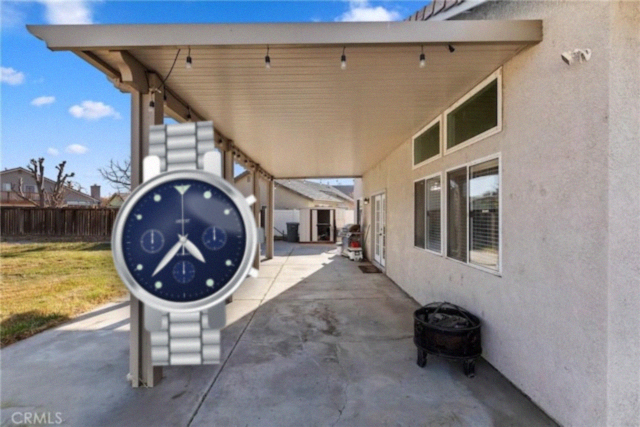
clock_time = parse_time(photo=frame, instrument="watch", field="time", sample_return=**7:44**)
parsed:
**4:37**
